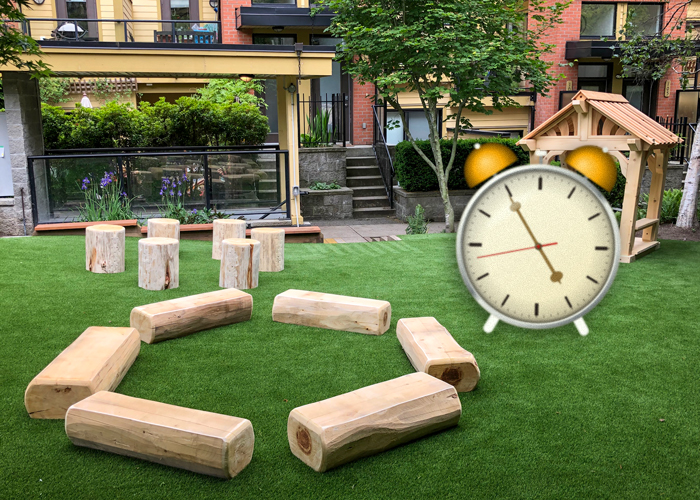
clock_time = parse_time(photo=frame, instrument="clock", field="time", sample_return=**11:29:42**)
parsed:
**4:54:43**
